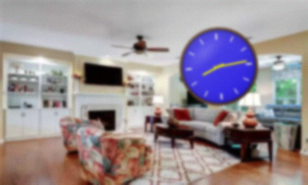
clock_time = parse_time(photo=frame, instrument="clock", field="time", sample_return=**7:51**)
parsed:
**8:14**
